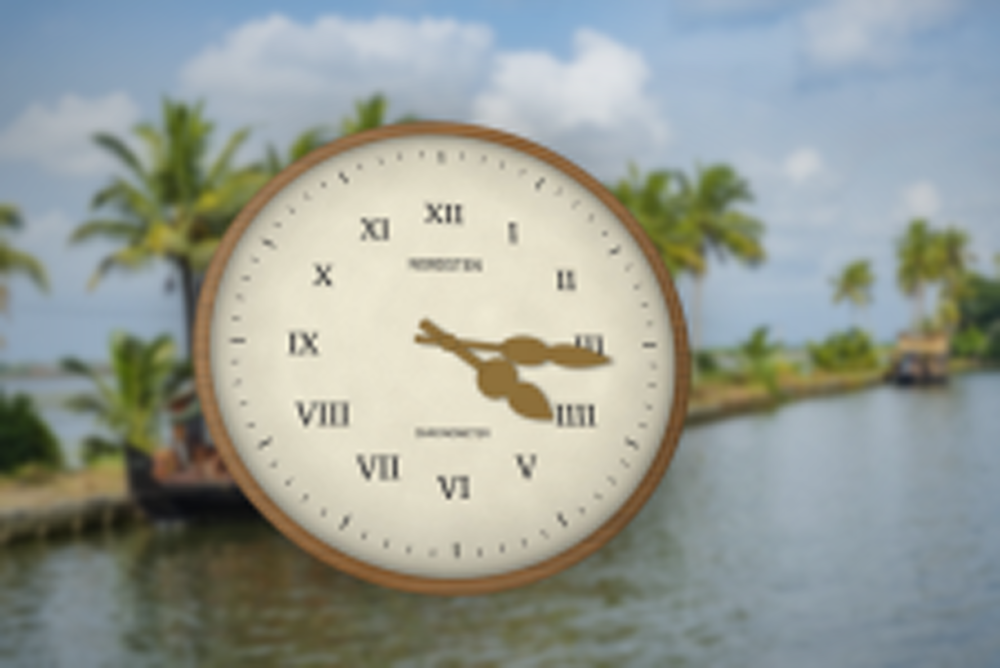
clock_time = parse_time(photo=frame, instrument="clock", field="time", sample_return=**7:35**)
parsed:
**4:16**
